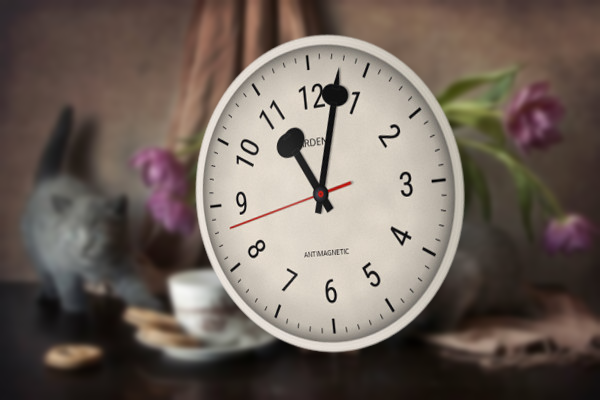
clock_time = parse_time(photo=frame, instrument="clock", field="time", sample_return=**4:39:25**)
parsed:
**11:02:43**
